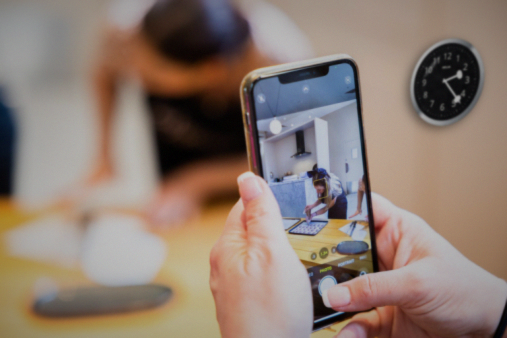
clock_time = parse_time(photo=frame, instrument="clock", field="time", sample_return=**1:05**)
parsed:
**2:23**
